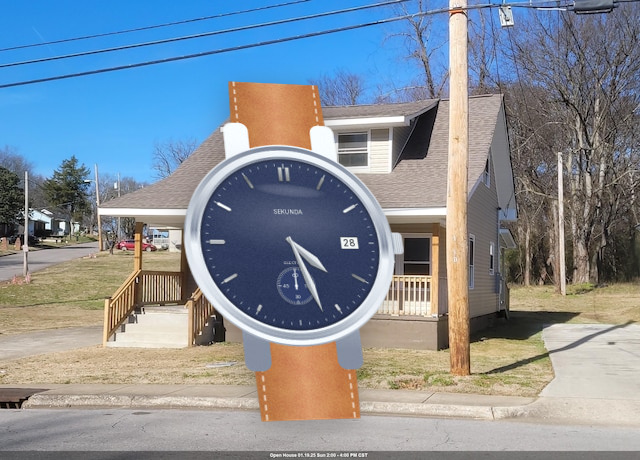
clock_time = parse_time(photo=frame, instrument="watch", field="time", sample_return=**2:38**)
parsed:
**4:27**
